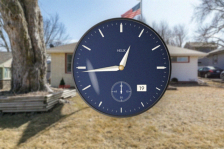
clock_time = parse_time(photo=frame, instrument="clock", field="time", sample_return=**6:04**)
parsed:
**12:44**
